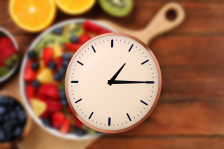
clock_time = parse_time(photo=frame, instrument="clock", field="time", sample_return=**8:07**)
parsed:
**1:15**
